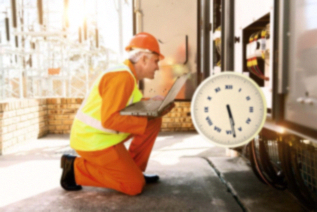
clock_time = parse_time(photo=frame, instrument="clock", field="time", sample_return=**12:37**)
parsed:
**5:28**
